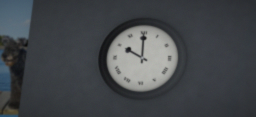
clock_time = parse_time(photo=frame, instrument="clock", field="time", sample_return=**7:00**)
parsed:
**10:00**
